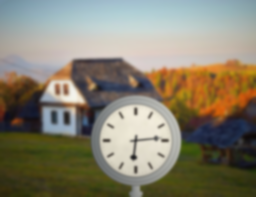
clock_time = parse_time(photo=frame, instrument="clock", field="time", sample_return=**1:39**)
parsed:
**6:14**
